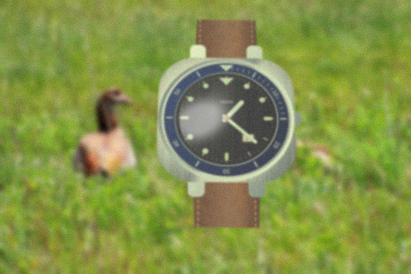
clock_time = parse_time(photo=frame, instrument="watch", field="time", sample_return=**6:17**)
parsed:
**1:22**
